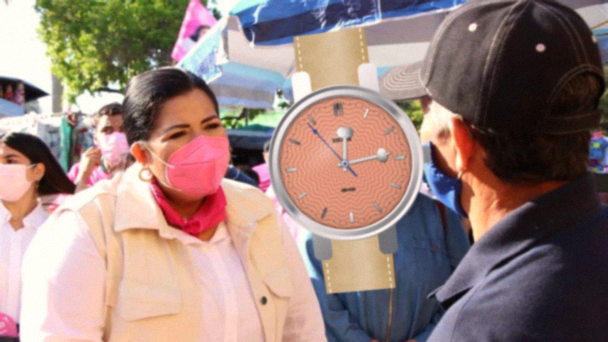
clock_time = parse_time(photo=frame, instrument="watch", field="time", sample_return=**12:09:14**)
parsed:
**12:13:54**
